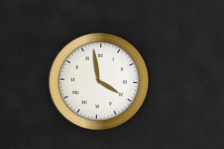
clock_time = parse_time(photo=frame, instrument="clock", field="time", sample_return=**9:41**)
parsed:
**3:58**
